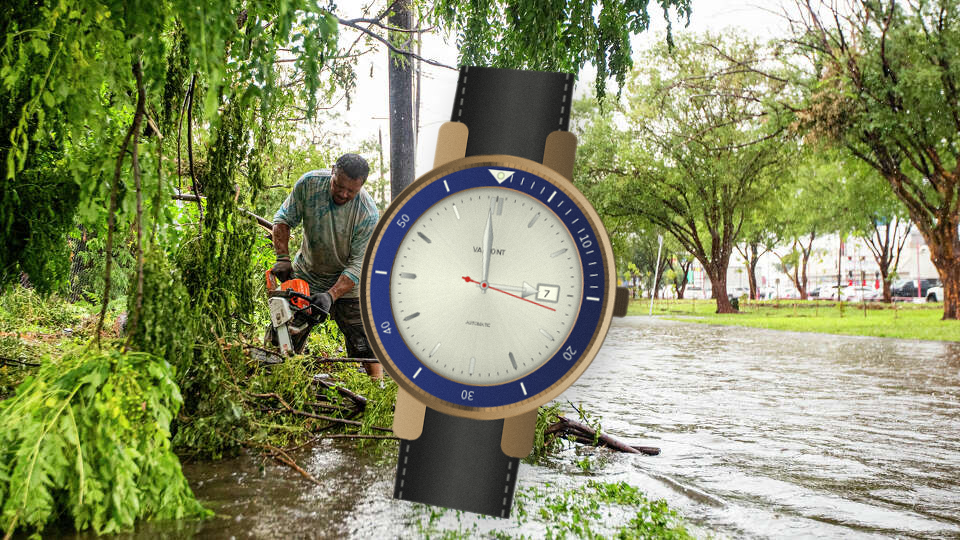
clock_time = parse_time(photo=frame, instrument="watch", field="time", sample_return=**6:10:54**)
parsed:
**2:59:17**
